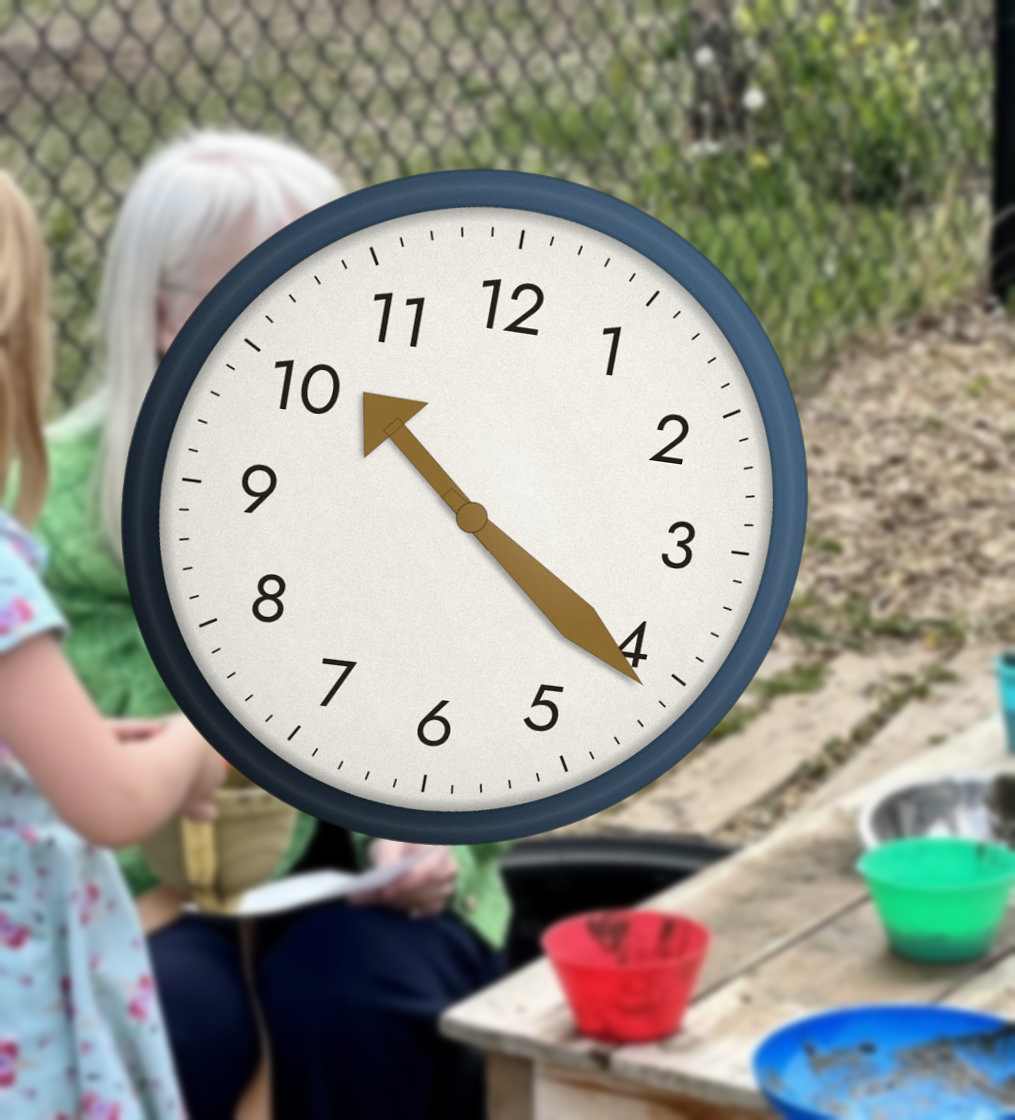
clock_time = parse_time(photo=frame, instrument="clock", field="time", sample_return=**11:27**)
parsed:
**10:21**
